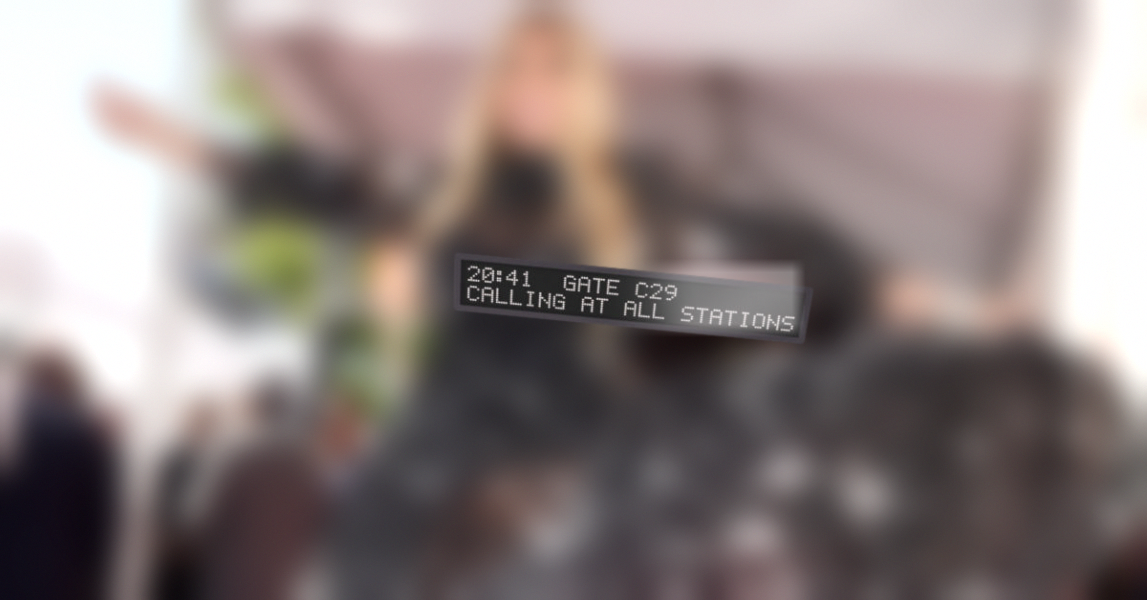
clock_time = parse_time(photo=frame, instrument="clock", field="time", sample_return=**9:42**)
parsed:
**20:41**
